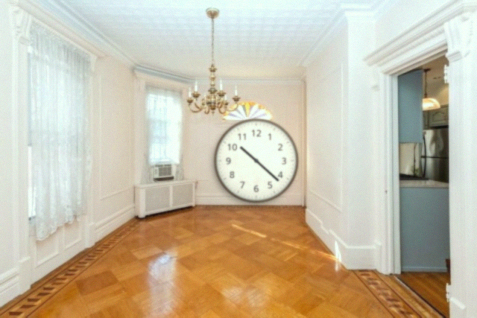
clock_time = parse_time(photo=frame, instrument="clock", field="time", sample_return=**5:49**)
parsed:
**10:22**
